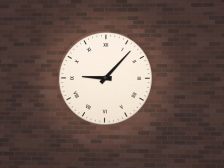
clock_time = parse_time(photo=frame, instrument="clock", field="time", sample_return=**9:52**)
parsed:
**9:07**
